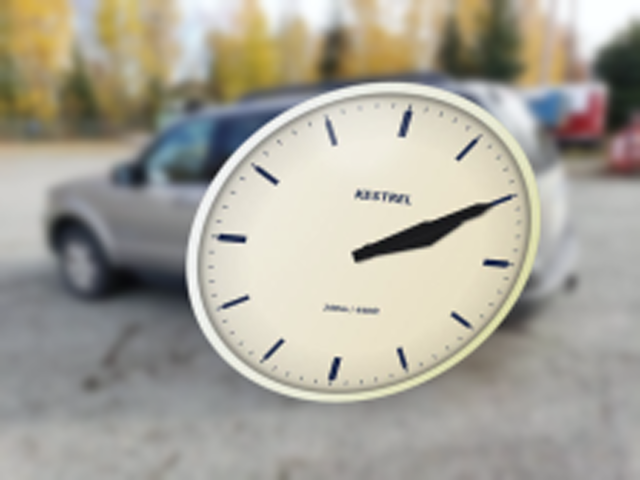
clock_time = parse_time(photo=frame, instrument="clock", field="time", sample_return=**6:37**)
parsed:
**2:10**
